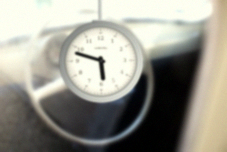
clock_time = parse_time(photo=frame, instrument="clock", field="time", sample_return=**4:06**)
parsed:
**5:48**
